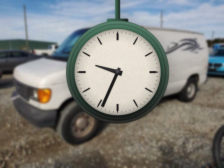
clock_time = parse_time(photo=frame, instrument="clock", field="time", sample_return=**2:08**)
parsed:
**9:34**
